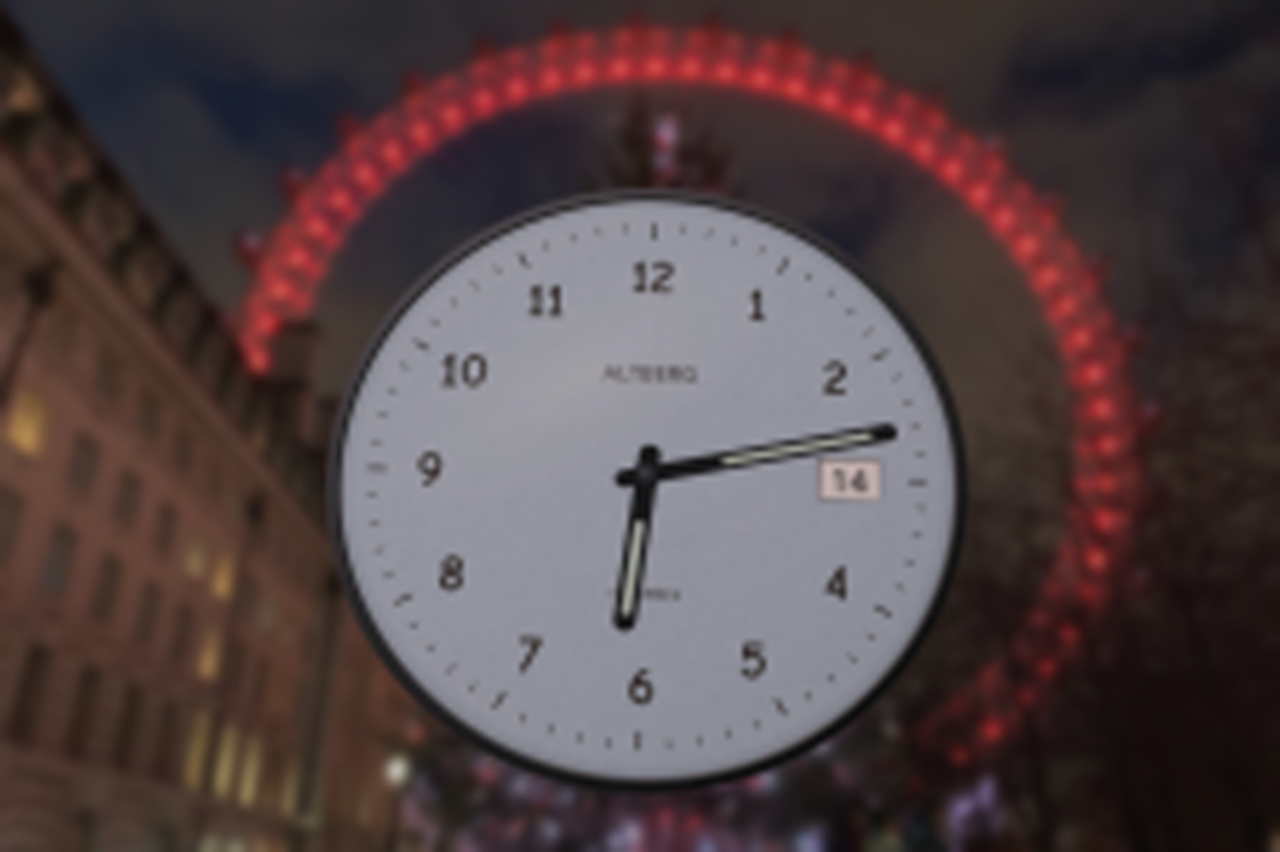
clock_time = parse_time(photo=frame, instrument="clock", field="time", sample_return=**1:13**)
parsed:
**6:13**
